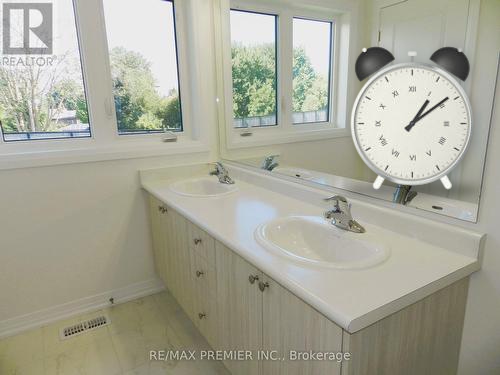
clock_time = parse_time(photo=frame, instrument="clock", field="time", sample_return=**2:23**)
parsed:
**1:09**
